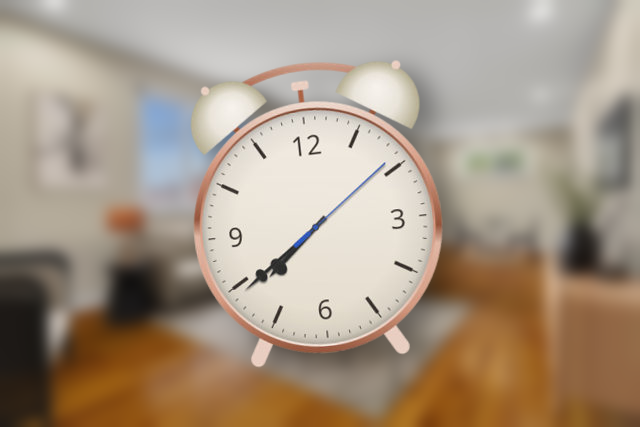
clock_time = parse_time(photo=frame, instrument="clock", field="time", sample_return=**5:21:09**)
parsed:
**7:39:09**
